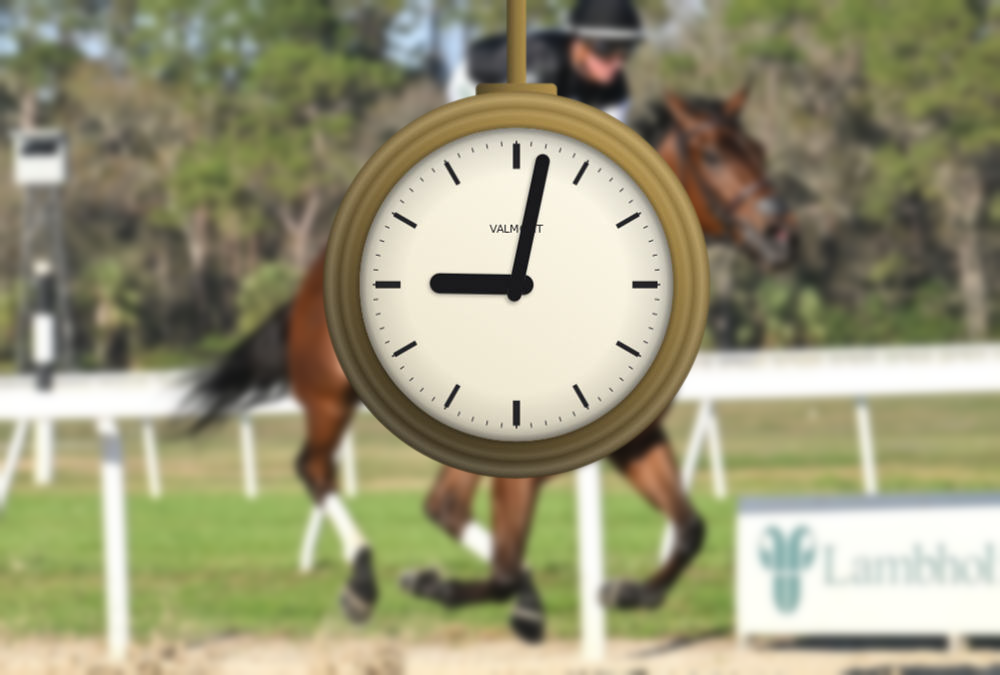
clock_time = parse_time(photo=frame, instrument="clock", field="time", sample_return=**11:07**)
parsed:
**9:02**
